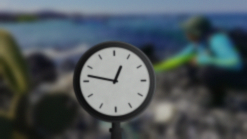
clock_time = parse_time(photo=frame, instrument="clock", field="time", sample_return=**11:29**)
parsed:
**12:47**
